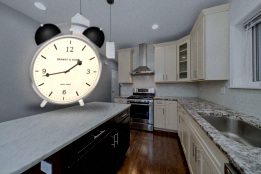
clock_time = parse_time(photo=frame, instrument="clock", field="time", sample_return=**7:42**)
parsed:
**1:43**
